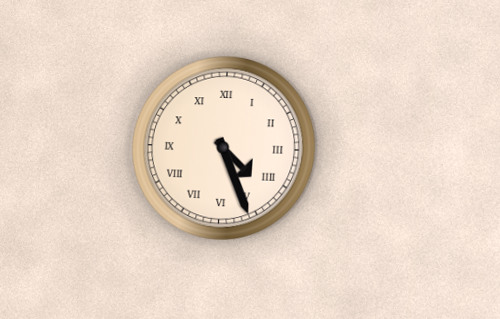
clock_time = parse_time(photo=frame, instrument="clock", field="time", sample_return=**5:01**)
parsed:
**4:26**
